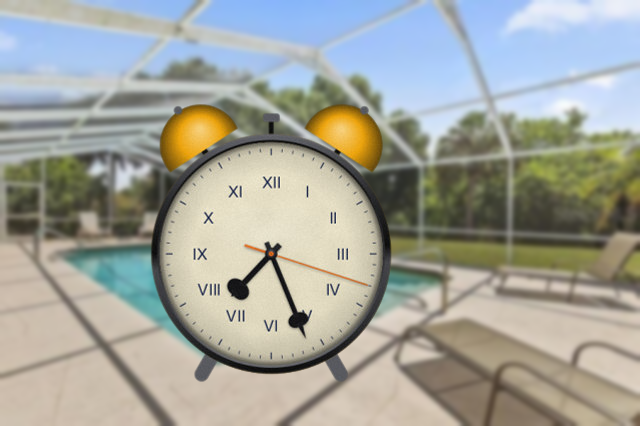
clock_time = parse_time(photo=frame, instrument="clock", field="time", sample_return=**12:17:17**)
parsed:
**7:26:18**
